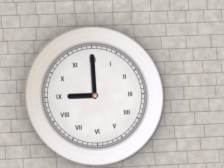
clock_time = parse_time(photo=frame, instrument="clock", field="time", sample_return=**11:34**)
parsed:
**9:00**
